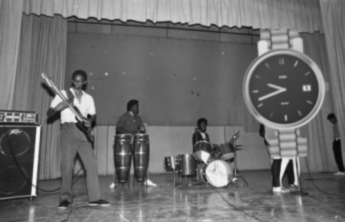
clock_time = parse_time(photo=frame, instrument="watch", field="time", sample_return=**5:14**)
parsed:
**9:42**
